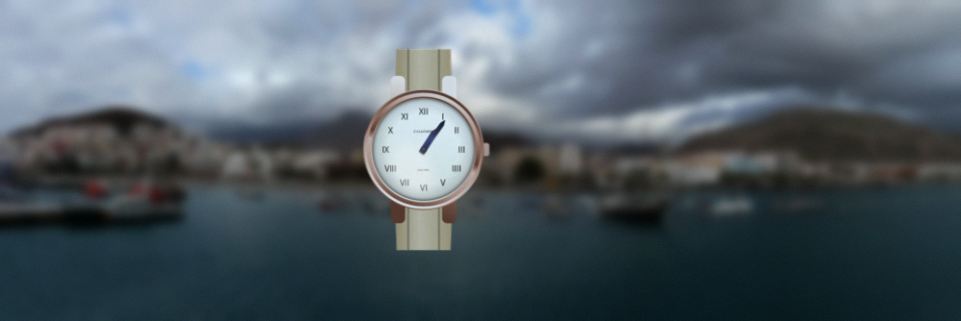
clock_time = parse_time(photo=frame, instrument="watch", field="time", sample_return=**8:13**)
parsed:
**1:06**
